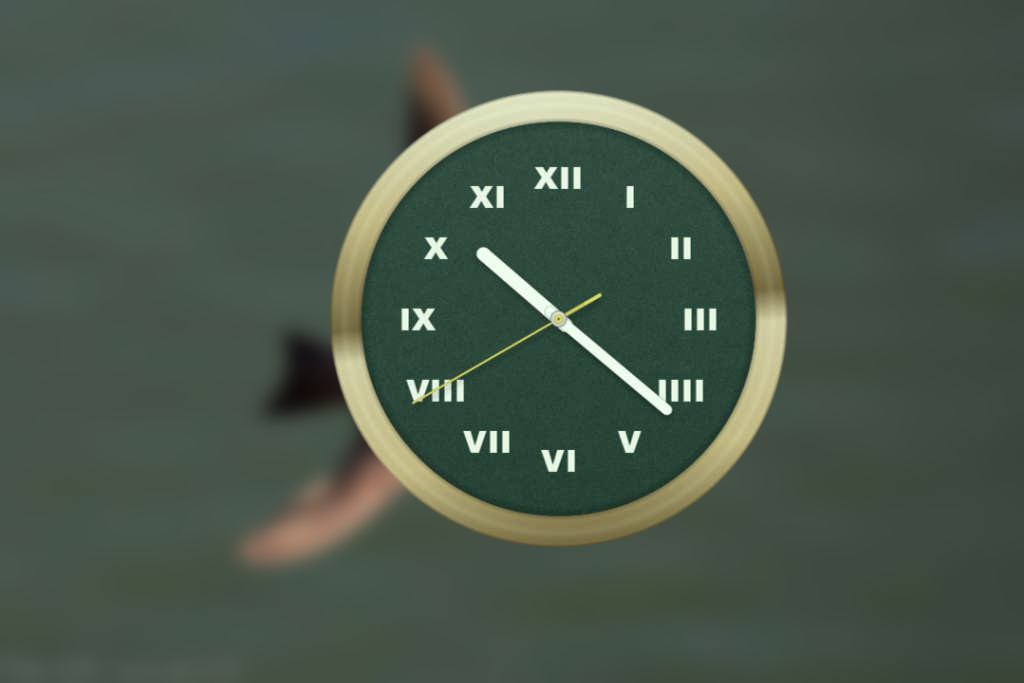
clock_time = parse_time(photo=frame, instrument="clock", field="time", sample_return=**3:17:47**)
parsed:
**10:21:40**
